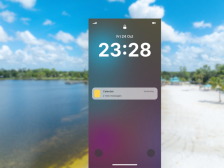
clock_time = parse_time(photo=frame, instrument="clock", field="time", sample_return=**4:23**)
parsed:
**23:28**
